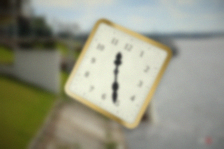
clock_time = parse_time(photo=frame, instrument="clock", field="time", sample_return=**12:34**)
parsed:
**11:26**
